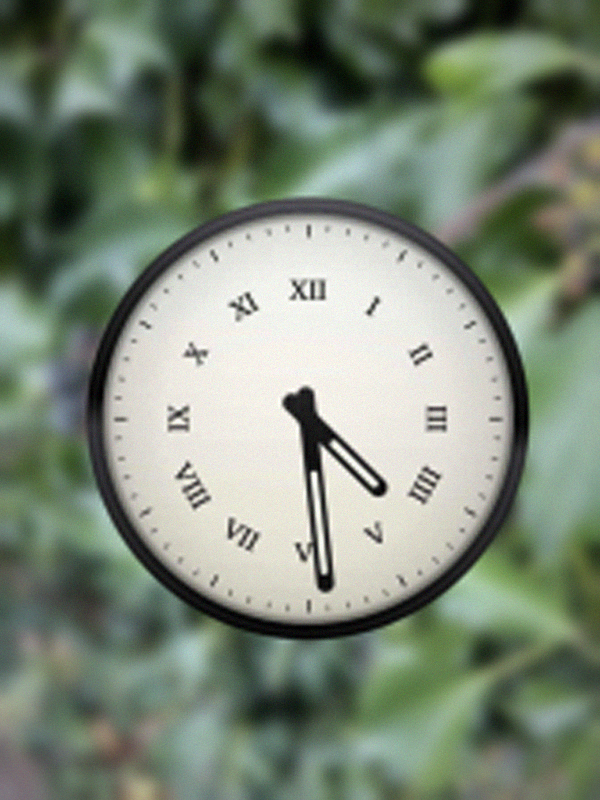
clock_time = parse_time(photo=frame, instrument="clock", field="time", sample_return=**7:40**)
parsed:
**4:29**
